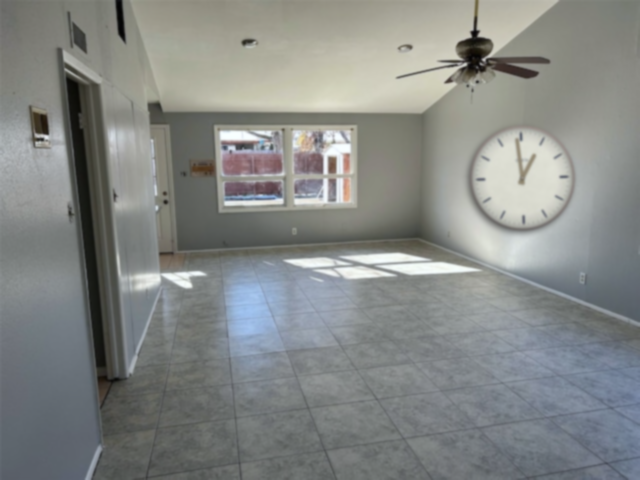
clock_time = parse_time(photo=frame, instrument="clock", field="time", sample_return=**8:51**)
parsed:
**12:59**
